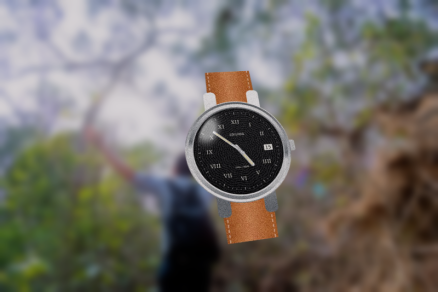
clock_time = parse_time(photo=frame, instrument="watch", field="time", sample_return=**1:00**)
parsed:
**4:52**
